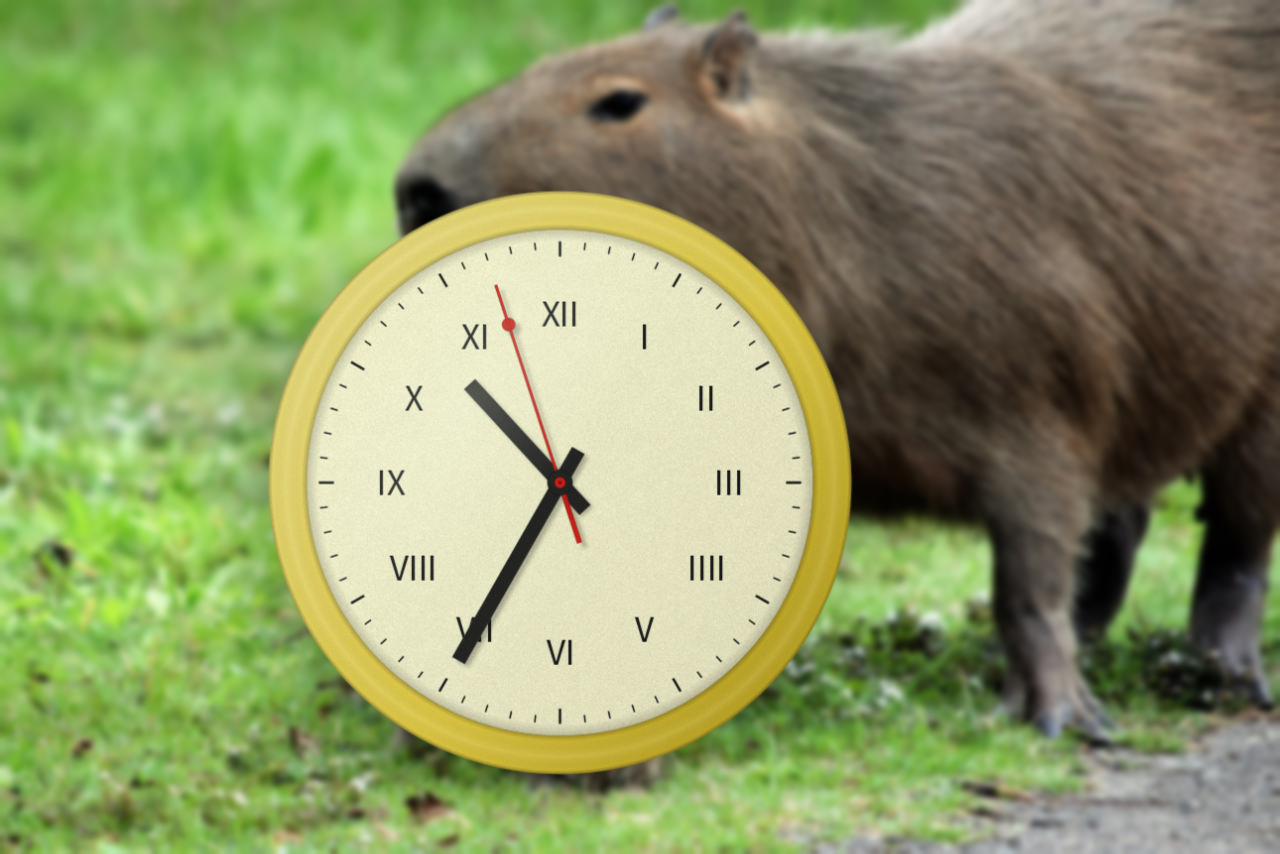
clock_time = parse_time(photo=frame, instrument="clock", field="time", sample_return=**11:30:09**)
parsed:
**10:34:57**
